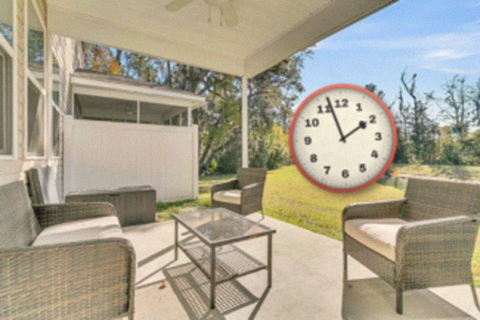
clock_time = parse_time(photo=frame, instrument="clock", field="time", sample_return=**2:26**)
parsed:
**1:57**
